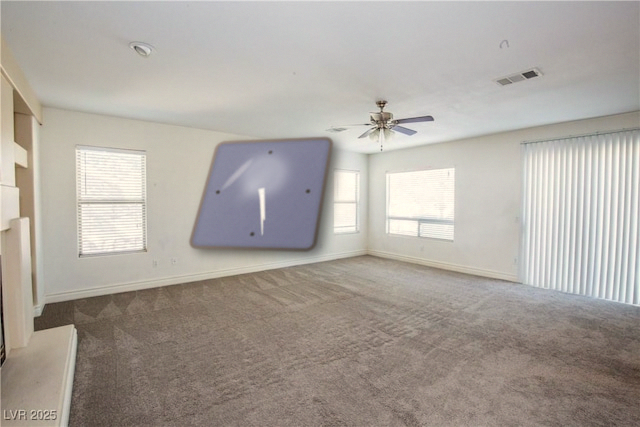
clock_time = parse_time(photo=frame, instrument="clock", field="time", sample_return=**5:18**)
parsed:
**5:28**
